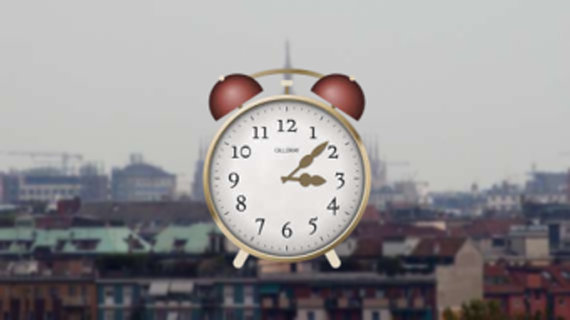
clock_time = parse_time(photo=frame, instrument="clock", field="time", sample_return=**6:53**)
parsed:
**3:08**
